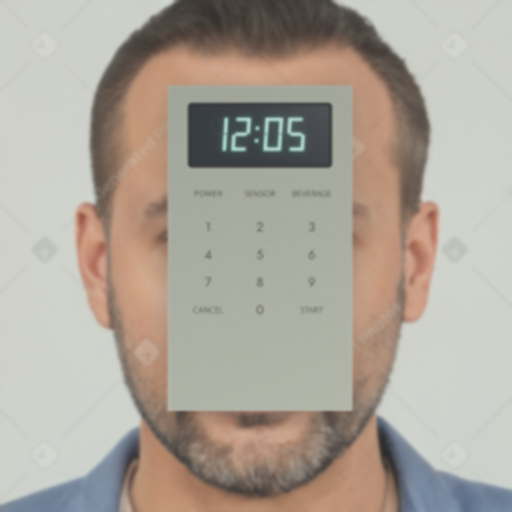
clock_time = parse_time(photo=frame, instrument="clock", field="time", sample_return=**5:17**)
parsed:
**12:05**
